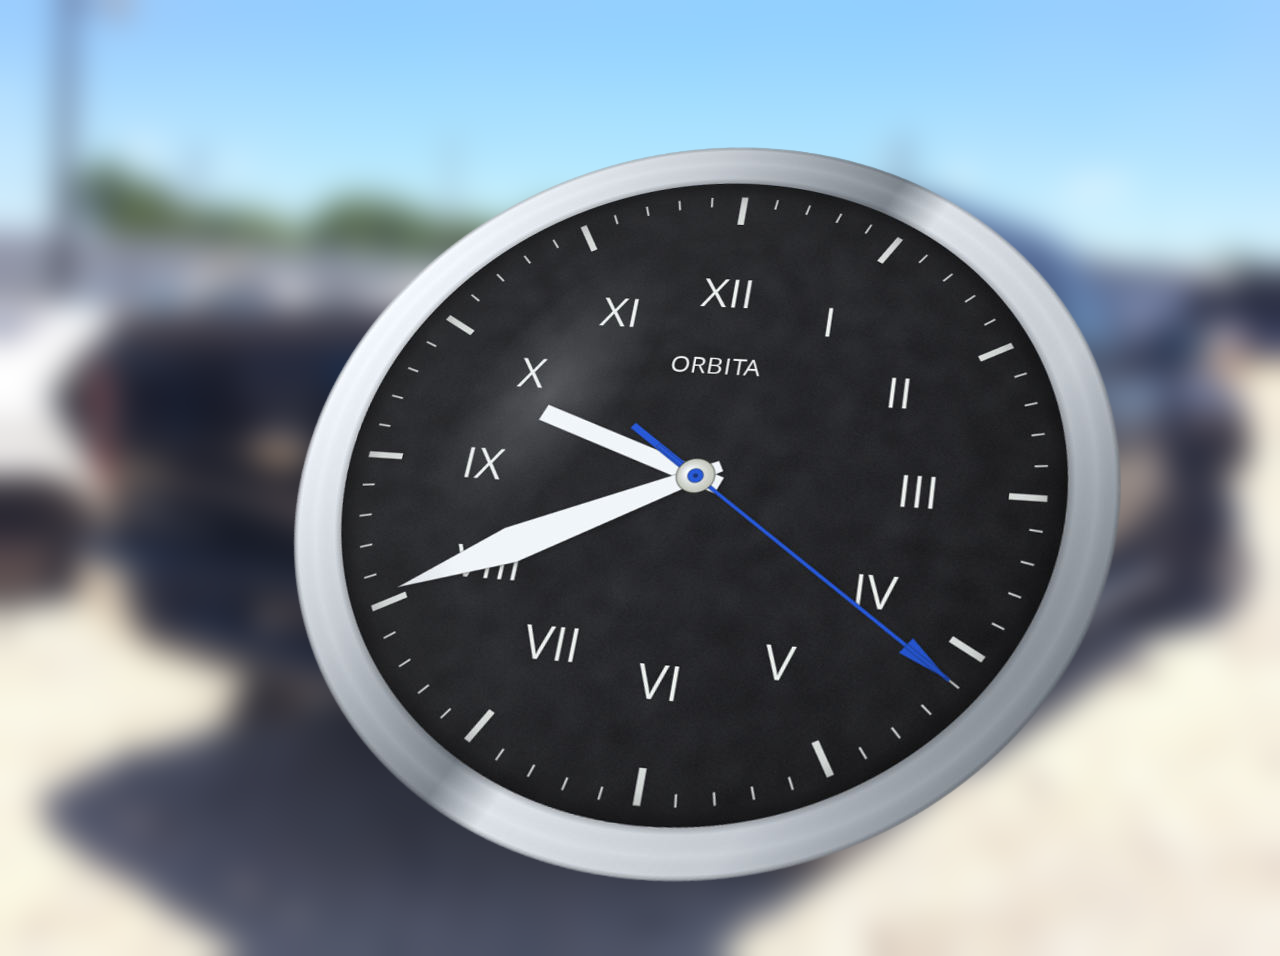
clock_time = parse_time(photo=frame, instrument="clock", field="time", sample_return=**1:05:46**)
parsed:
**9:40:21**
